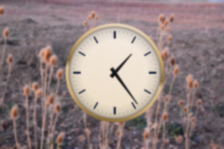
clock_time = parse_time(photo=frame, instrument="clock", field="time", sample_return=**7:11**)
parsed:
**1:24**
